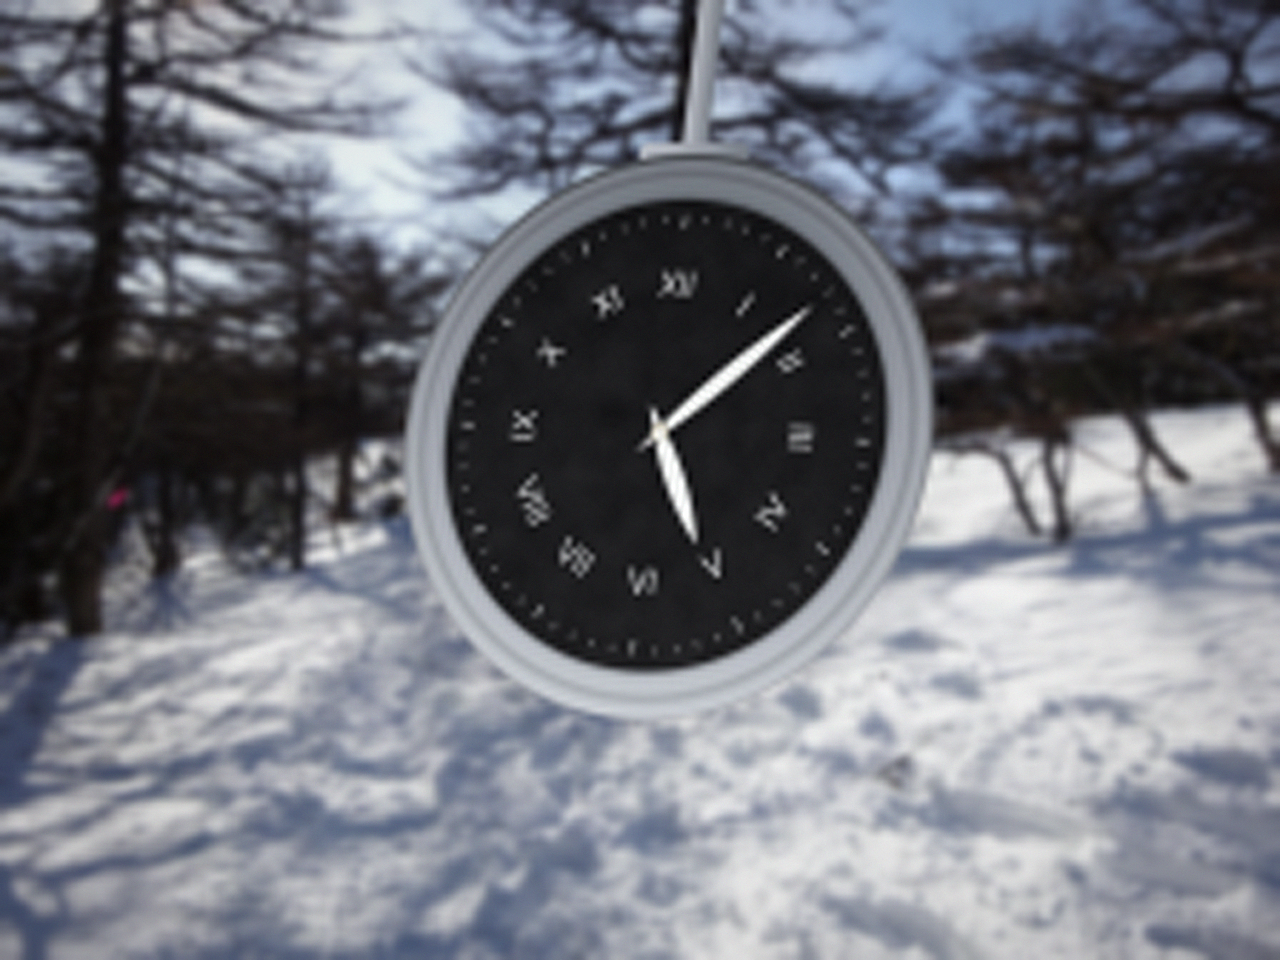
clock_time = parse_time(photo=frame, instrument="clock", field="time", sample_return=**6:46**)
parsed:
**5:08**
